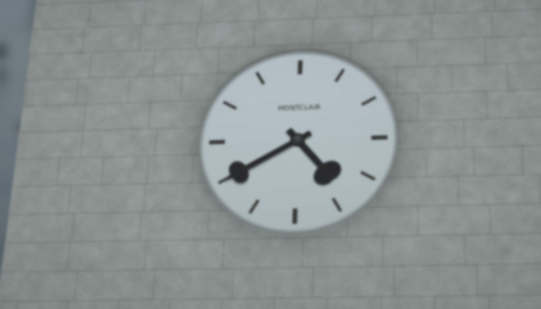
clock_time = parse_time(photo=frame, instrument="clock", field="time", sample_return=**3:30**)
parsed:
**4:40**
